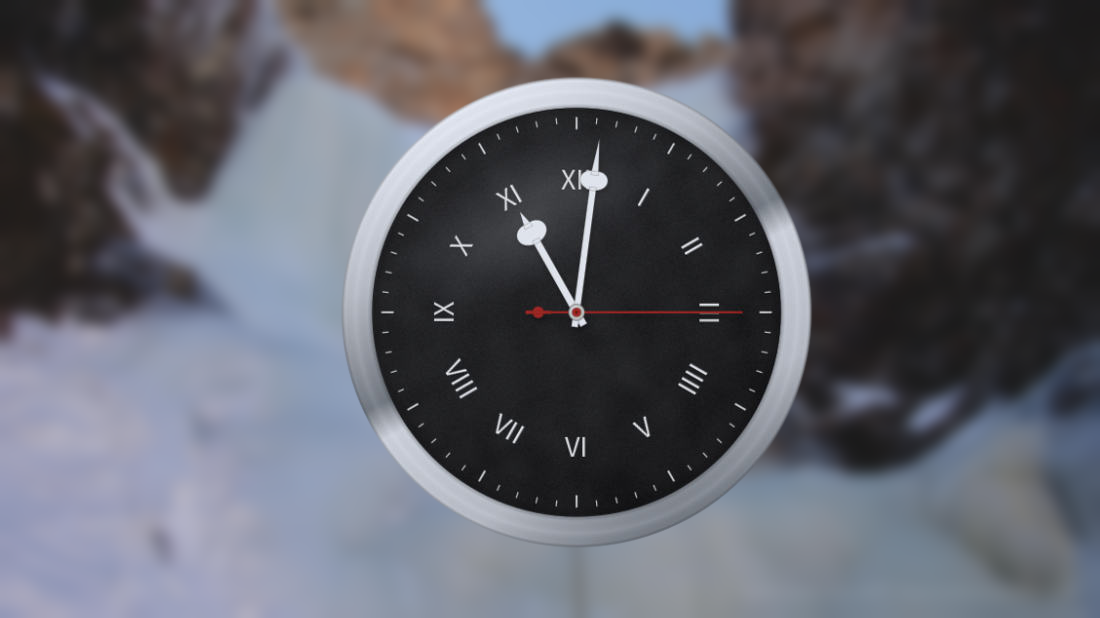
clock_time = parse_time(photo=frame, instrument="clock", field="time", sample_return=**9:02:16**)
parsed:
**11:01:15**
